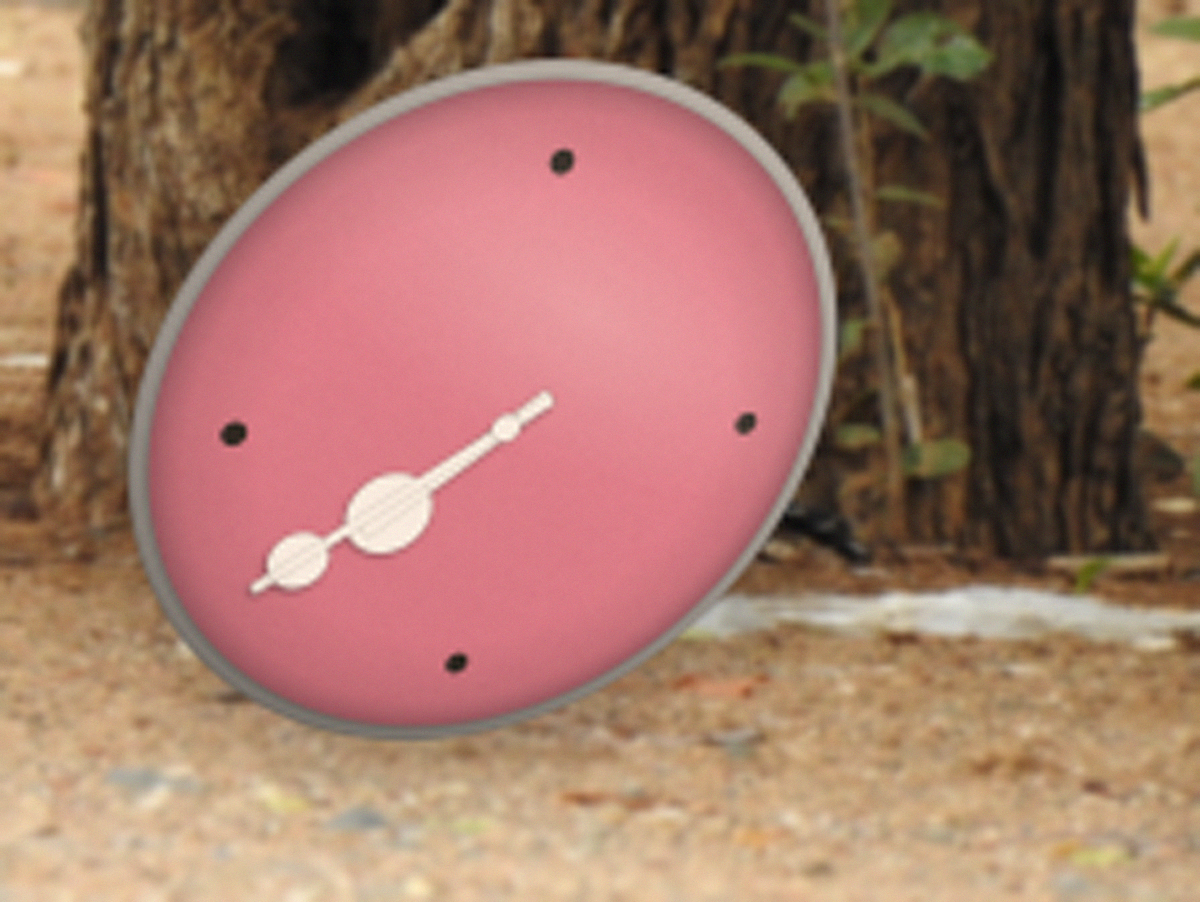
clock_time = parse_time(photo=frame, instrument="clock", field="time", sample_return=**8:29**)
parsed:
**7:39**
